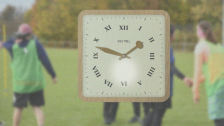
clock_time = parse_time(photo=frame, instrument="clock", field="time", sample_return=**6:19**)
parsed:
**1:48**
